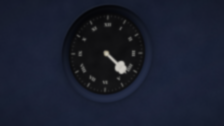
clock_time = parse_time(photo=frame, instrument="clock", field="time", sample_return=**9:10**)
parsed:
**4:22**
